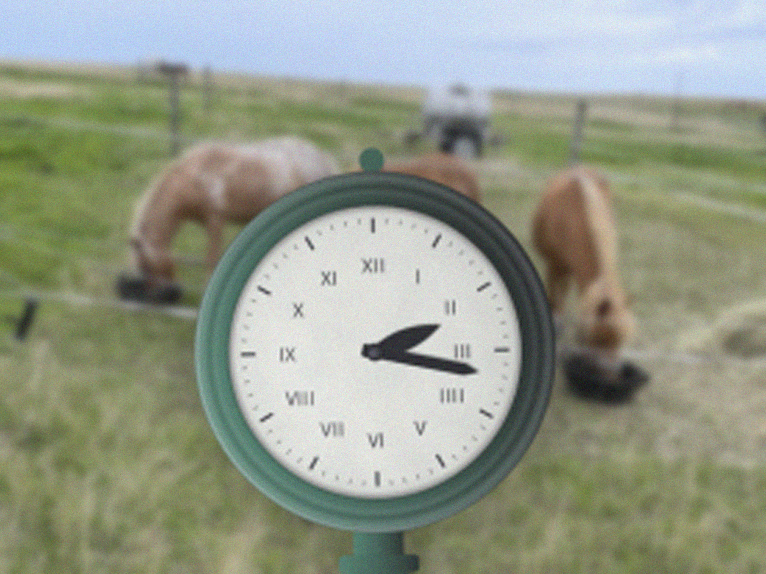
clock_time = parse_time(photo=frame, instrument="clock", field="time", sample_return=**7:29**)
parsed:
**2:17**
